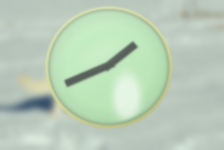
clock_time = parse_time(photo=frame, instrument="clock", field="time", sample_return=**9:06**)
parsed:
**1:41**
